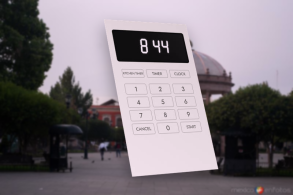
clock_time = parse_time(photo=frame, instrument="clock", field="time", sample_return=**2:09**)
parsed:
**8:44**
